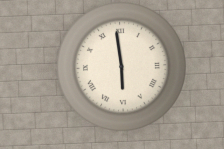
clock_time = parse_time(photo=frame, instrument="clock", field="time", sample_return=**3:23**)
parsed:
**5:59**
